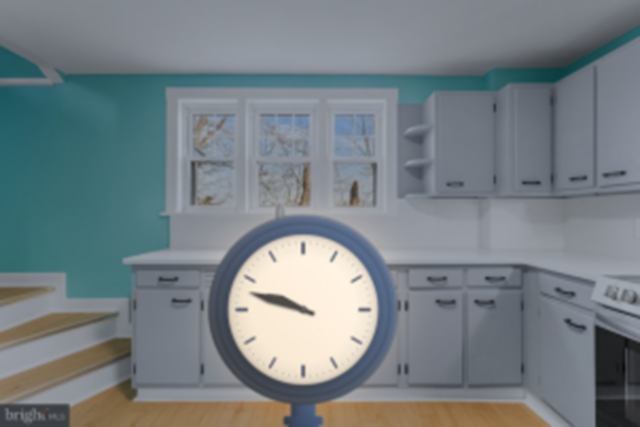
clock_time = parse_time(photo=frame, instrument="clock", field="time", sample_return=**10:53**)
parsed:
**9:48**
